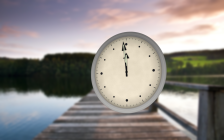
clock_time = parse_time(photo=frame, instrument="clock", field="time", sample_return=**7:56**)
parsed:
**11:59**
